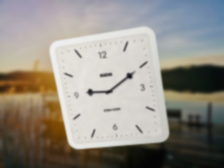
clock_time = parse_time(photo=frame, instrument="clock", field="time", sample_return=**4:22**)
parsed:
**9:10**
